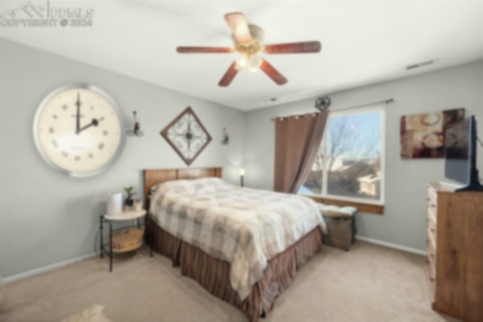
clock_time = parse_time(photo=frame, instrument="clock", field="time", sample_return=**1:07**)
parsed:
**2:00**
